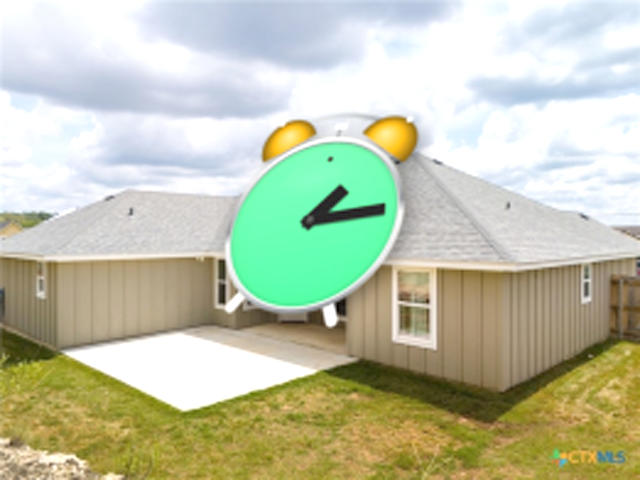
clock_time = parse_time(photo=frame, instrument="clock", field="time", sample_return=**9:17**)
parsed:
**1:13**
